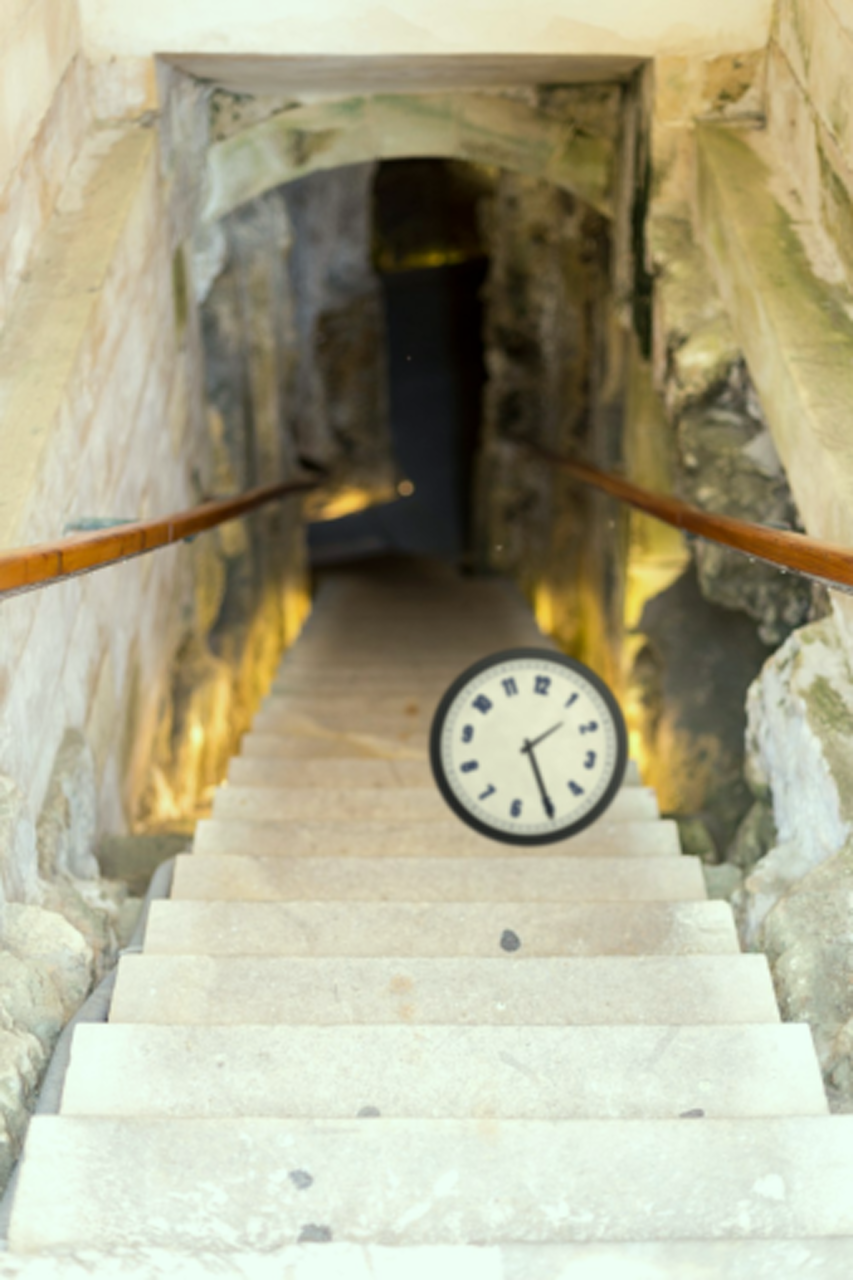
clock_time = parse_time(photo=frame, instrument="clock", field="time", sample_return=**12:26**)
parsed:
**1:25**
